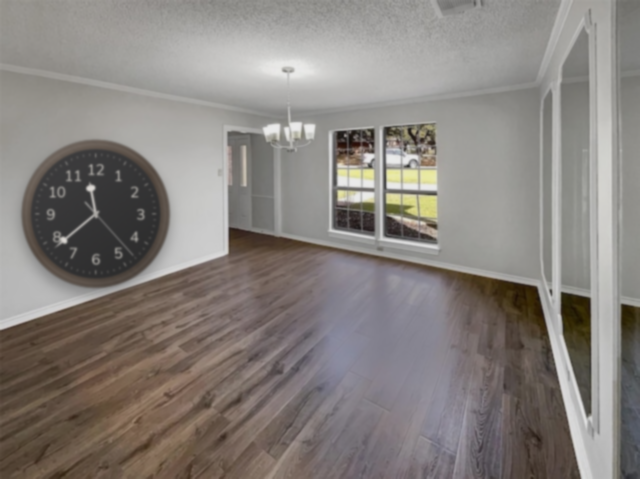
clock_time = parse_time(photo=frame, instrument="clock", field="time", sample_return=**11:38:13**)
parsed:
**11:38:23**
